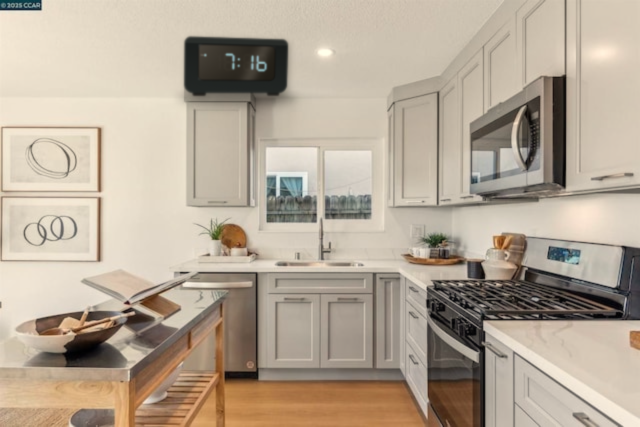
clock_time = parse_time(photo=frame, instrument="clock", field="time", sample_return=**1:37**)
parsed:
**7:16**
